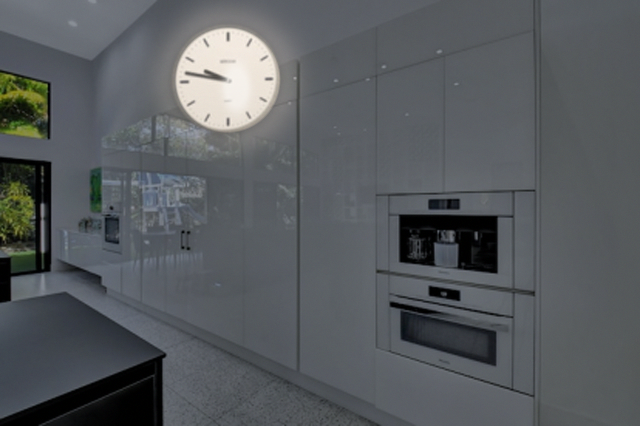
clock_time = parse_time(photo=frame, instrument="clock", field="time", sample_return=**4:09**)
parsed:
**9:47**
